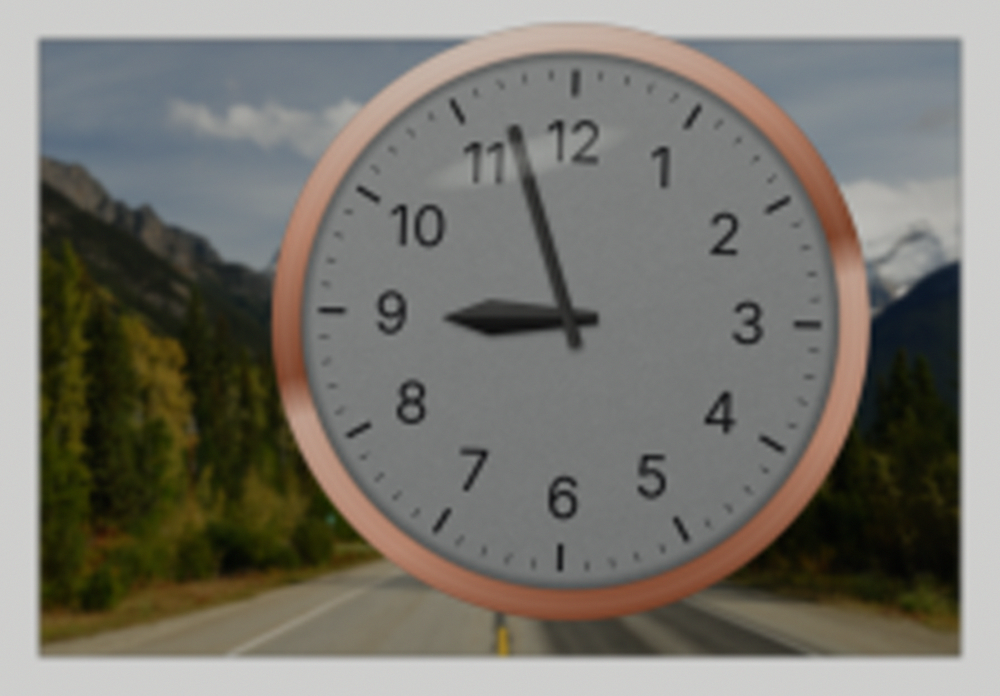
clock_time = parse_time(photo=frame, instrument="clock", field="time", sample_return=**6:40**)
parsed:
**8:57**
